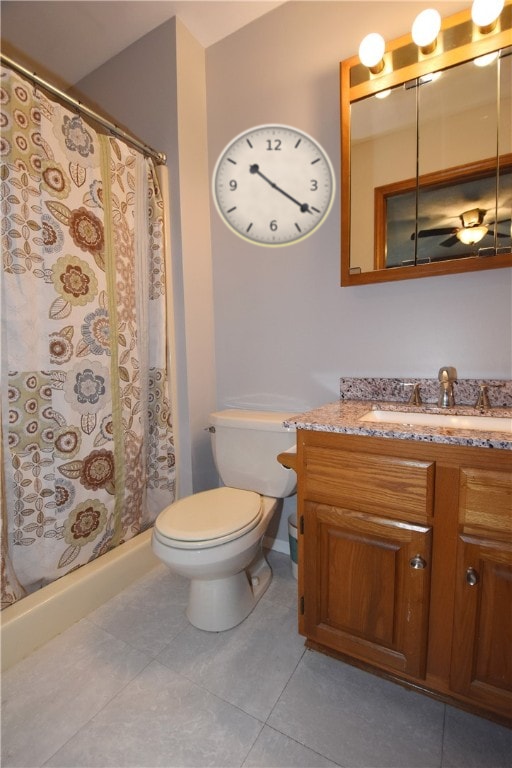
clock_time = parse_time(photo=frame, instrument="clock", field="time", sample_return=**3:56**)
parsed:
**10:21**
